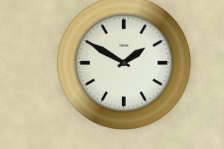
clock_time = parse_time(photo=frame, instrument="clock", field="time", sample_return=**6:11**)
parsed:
**1:50**
